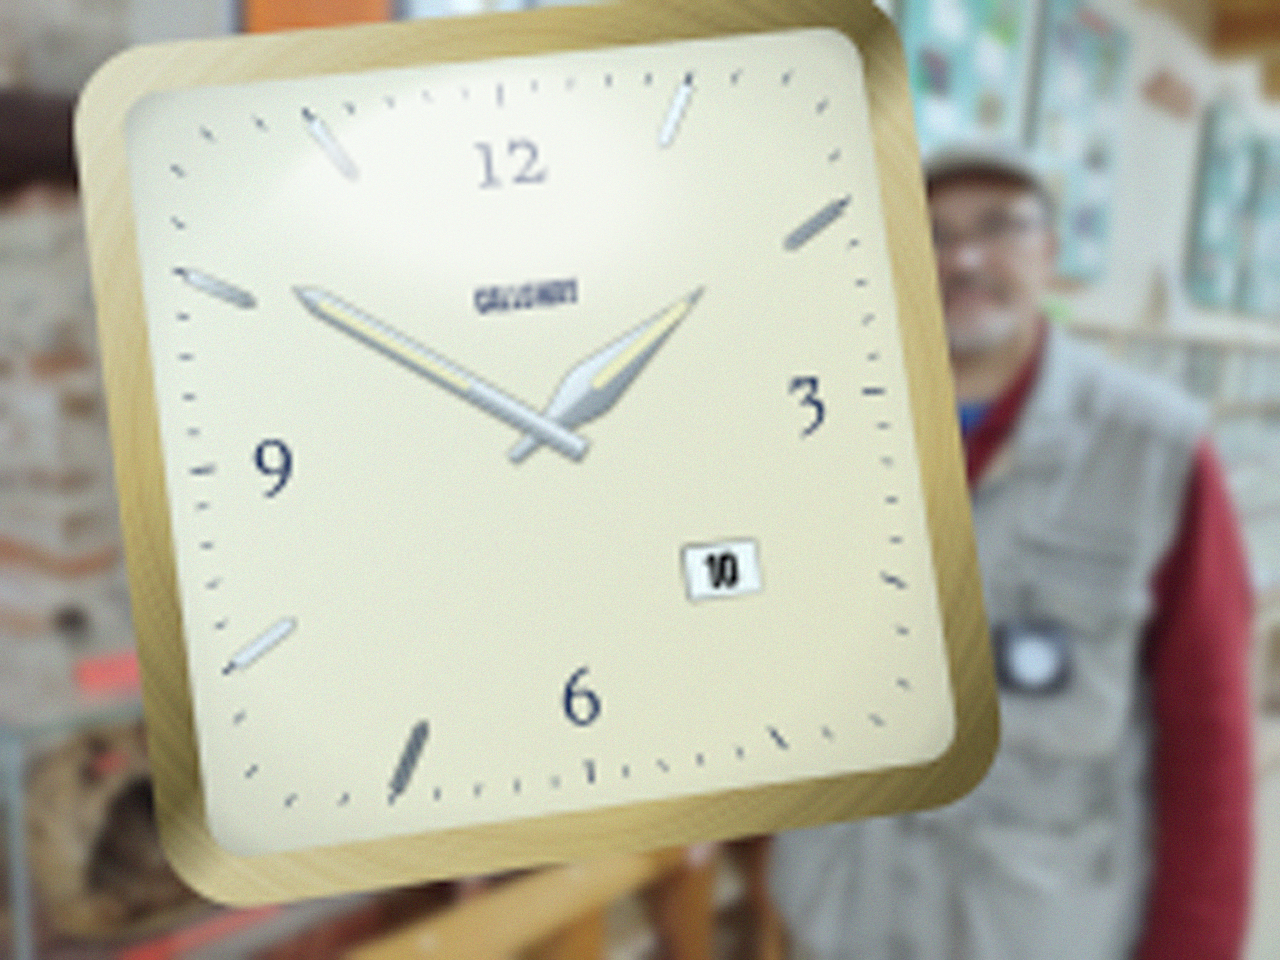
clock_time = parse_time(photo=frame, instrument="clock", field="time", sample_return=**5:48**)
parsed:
**1:51**
